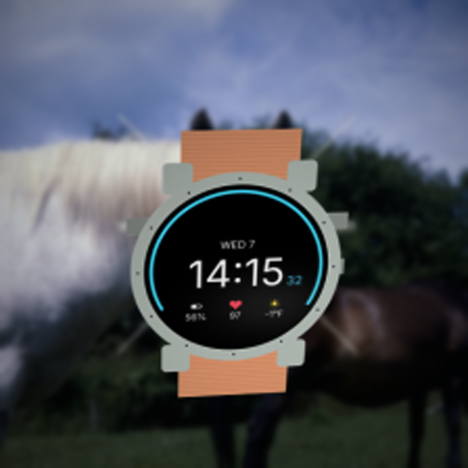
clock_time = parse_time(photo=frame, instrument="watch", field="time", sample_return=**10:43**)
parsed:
**14:15**
